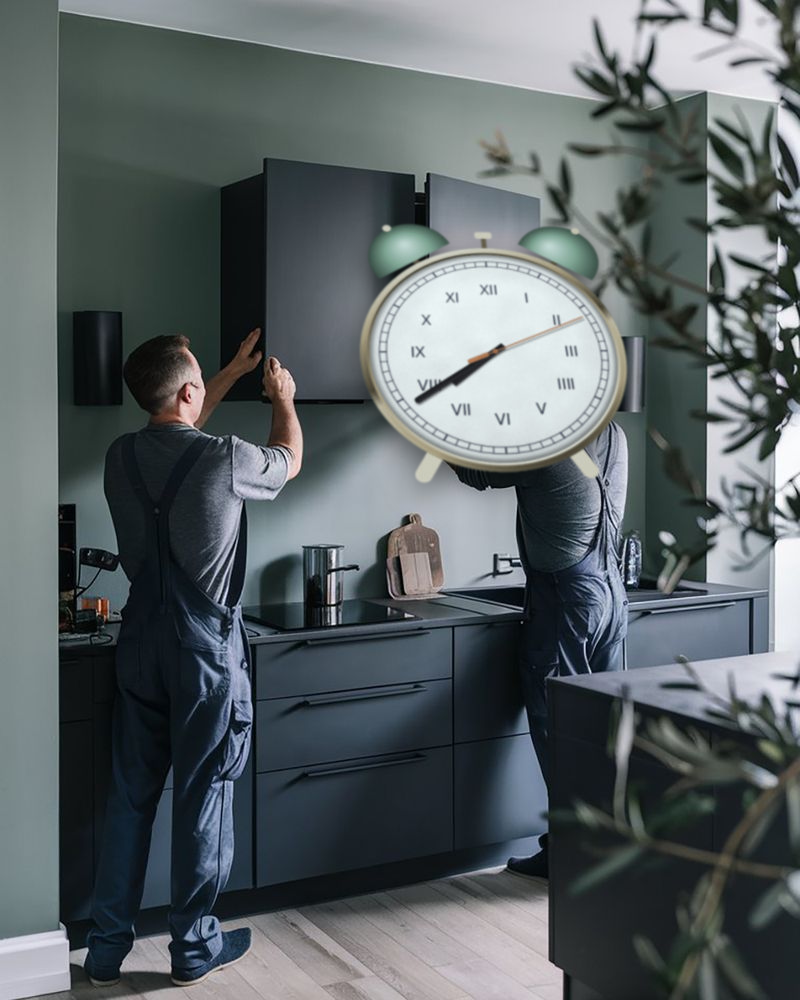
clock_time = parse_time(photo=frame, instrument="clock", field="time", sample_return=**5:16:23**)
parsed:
**7:39:11**
